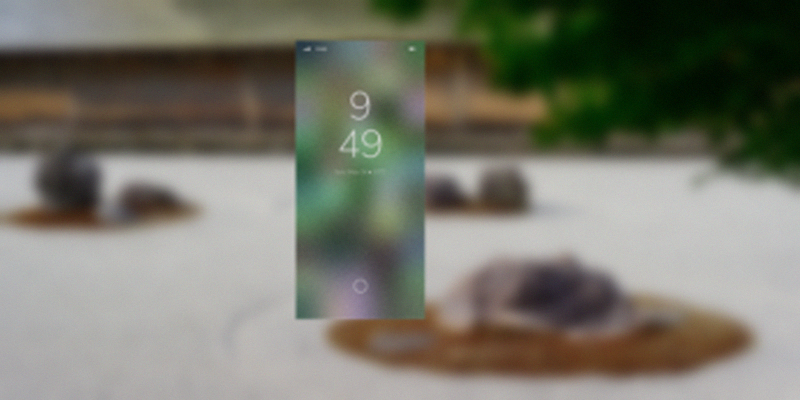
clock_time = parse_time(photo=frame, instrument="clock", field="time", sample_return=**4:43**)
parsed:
**9:49**
